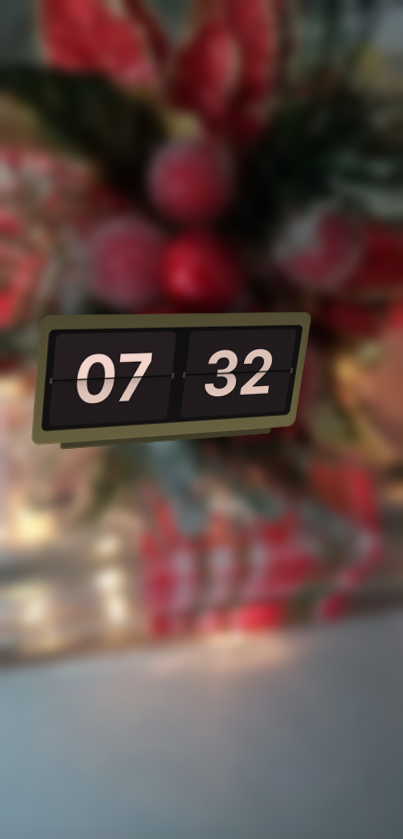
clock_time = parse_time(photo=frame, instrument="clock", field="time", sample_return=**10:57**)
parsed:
**7:32**
